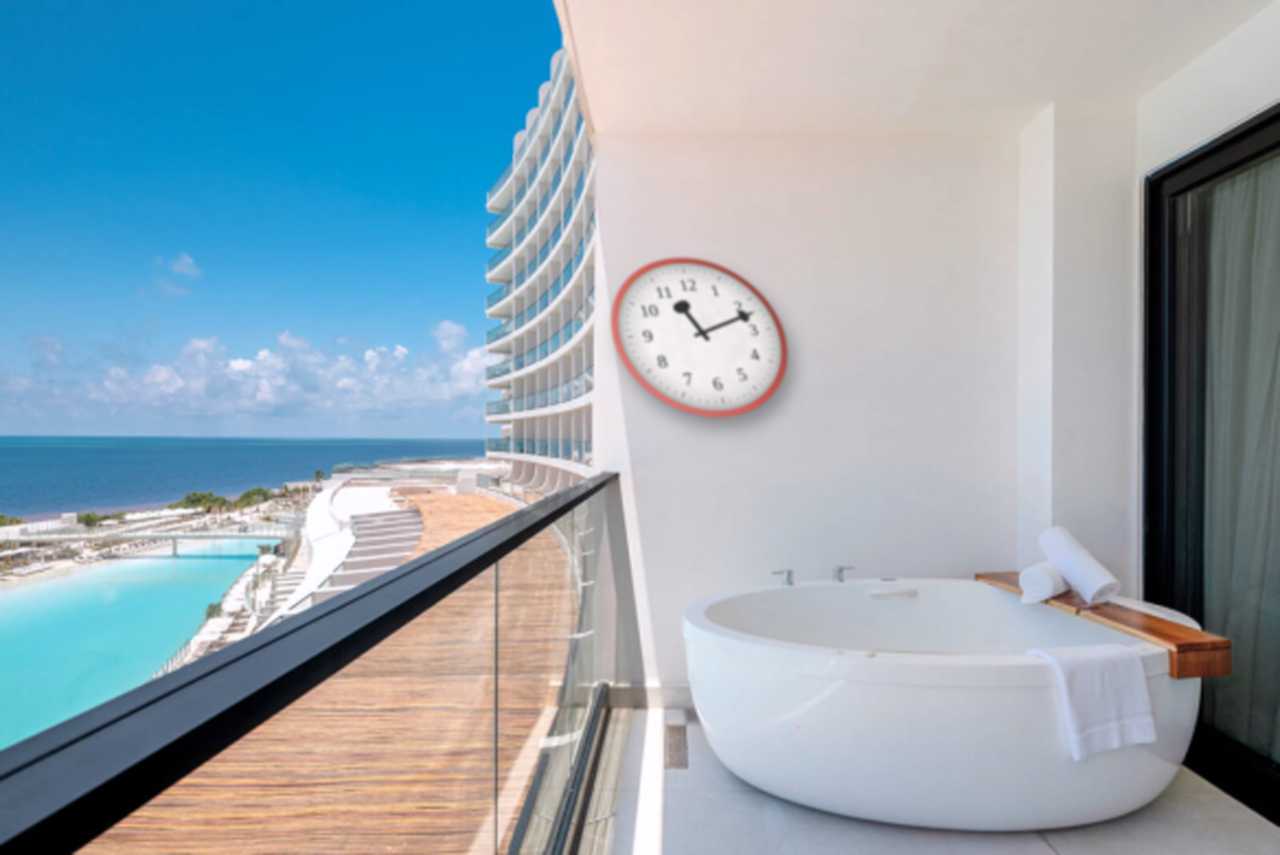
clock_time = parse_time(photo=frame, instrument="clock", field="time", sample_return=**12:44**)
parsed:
**11:12**
